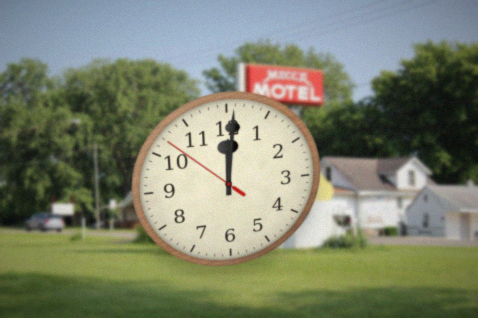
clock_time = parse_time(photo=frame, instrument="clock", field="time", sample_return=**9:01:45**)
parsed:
**12:00:52**
